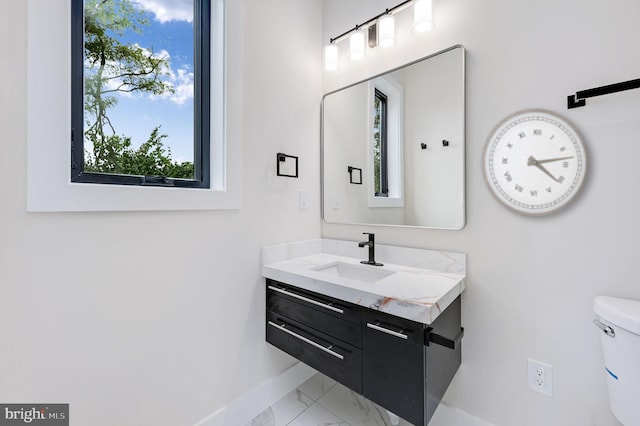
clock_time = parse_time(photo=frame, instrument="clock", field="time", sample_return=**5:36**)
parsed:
**4:13**
